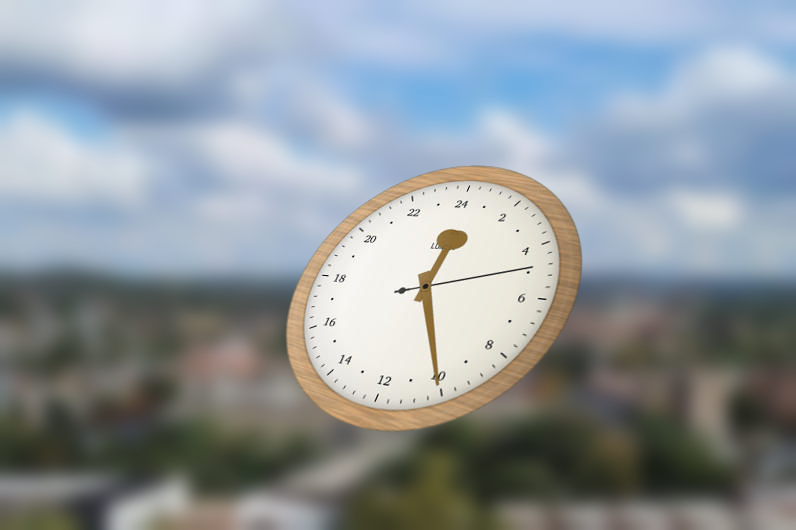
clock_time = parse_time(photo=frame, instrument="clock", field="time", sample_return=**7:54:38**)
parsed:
**0:25:12**
